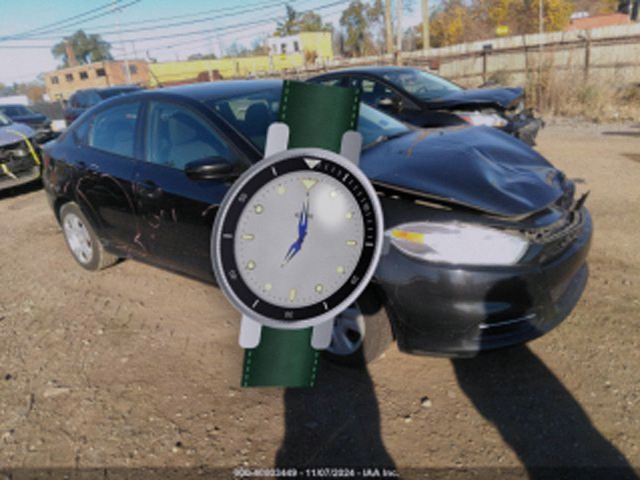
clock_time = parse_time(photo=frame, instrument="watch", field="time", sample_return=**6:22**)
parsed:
**7:00**
